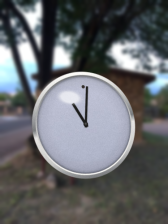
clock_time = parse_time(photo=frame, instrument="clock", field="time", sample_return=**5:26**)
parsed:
**11:01**
